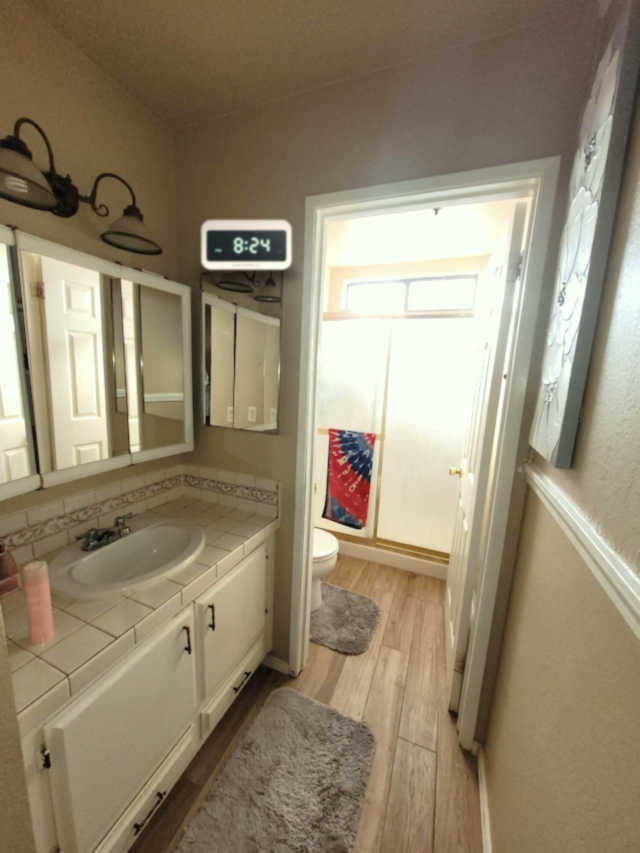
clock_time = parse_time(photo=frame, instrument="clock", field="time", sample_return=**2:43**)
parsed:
**8:24**
